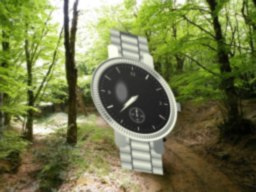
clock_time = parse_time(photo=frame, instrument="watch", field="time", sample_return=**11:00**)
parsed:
**7:37**
